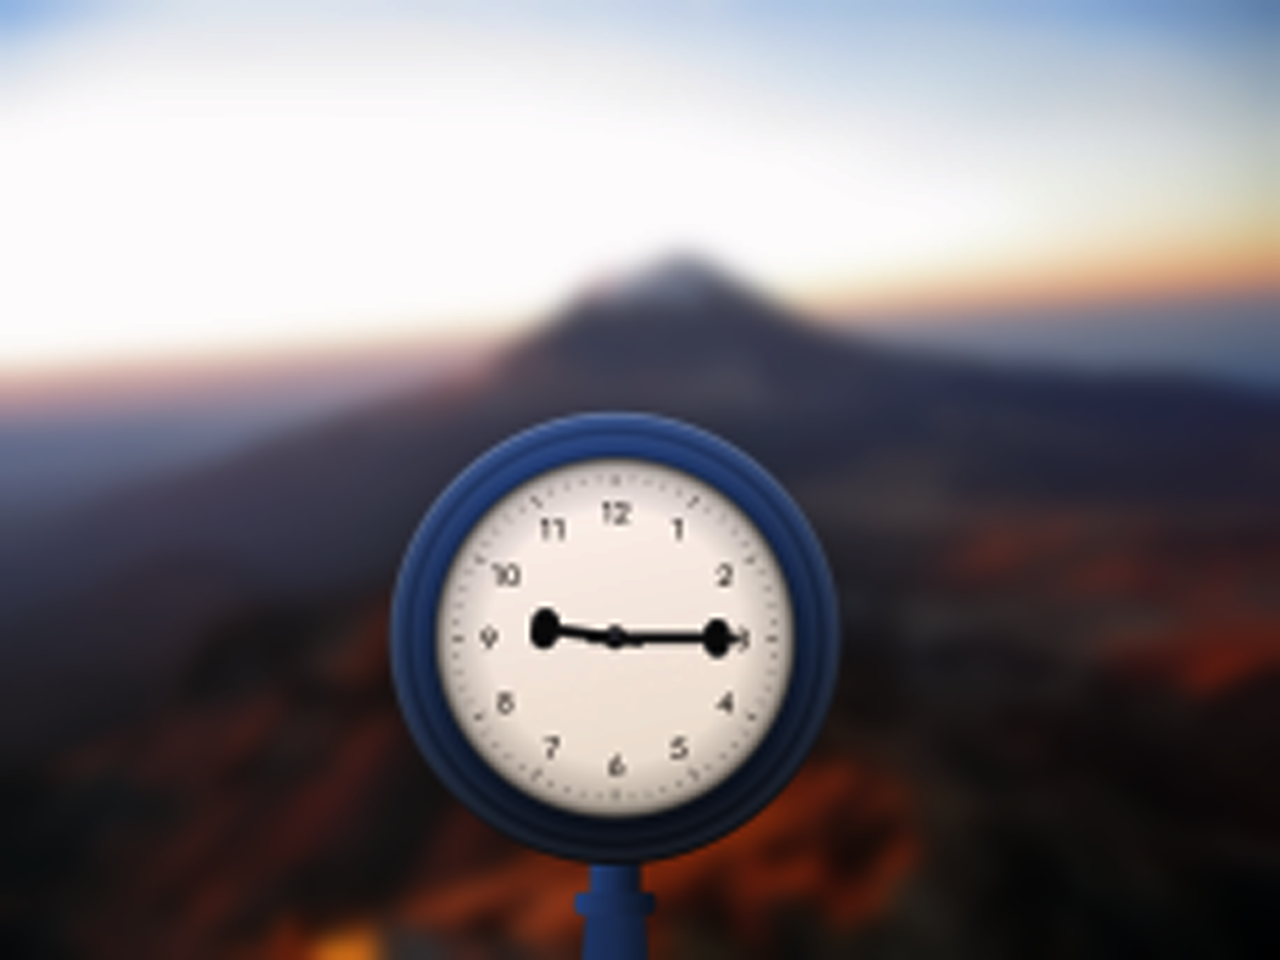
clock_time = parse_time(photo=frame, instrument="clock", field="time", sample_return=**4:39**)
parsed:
**9:15**
